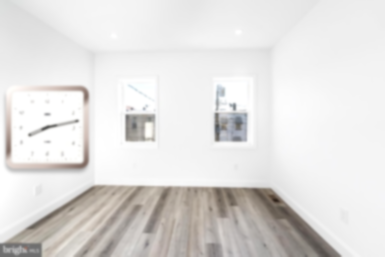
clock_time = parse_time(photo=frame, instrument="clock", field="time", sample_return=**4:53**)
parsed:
**8:13**
